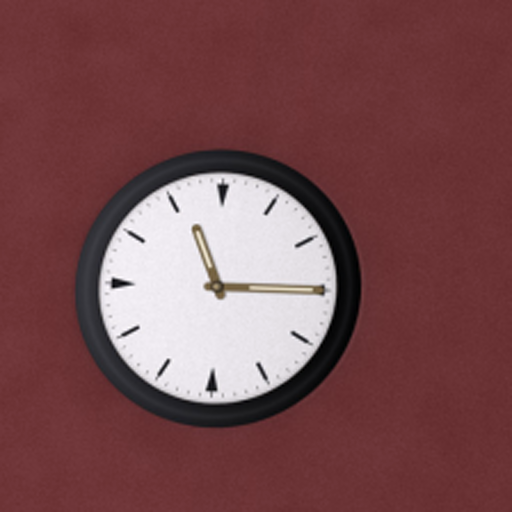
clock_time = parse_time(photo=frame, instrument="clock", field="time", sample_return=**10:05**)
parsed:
**11:15**
